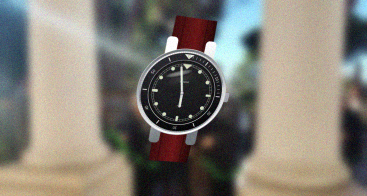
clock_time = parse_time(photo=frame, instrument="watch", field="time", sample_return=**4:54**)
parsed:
**5:58**
